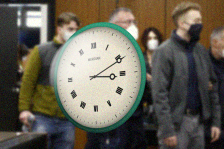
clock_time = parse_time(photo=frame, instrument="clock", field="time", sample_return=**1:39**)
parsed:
**3:11**
